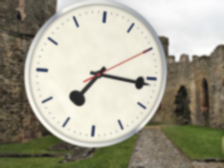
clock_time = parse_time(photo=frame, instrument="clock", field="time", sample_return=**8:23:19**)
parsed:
**7:16:10**
